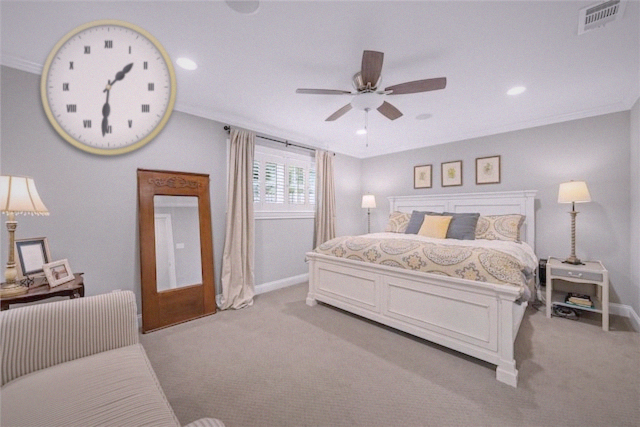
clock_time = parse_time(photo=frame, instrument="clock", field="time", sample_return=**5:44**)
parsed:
**1:31**
